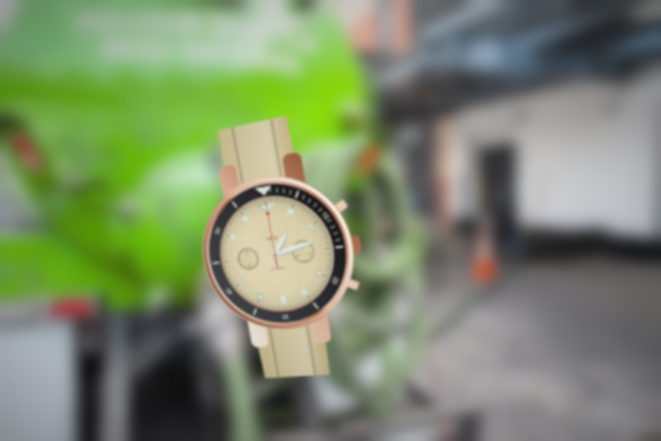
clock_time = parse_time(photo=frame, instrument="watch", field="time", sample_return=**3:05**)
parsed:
**1:13**
